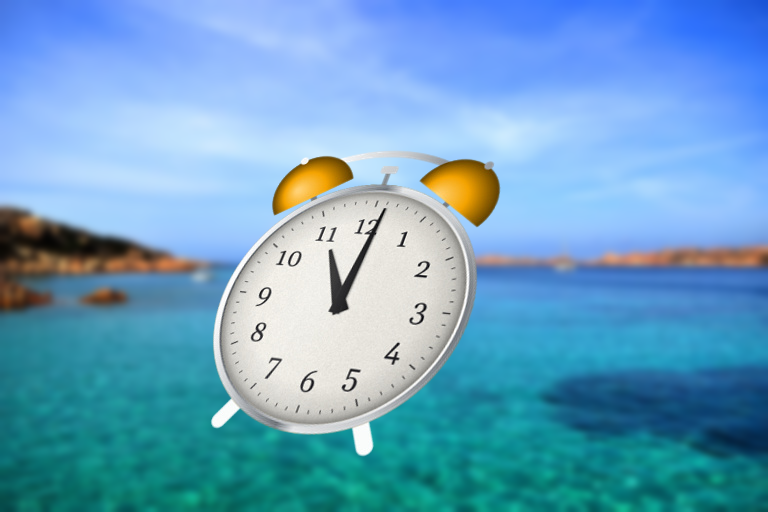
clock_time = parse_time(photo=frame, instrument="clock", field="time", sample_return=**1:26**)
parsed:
**11:01**
